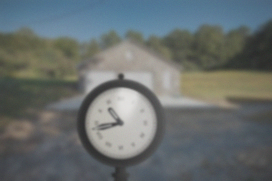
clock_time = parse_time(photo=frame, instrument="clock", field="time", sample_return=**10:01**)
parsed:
**10:43**
